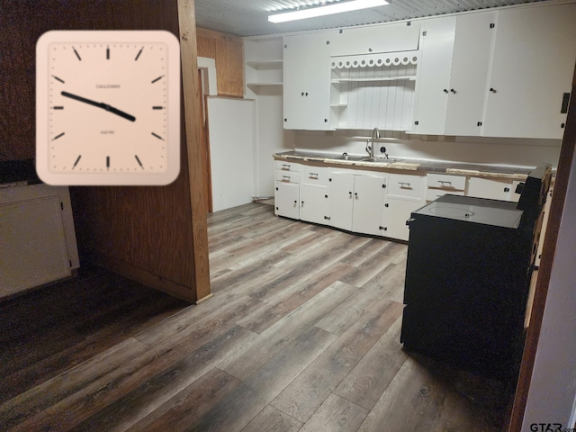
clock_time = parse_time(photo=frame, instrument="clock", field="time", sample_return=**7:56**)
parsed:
**3:48**
